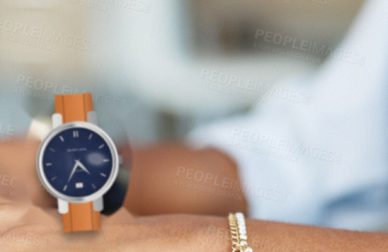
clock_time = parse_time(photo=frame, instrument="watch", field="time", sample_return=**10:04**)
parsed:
**4:35**
